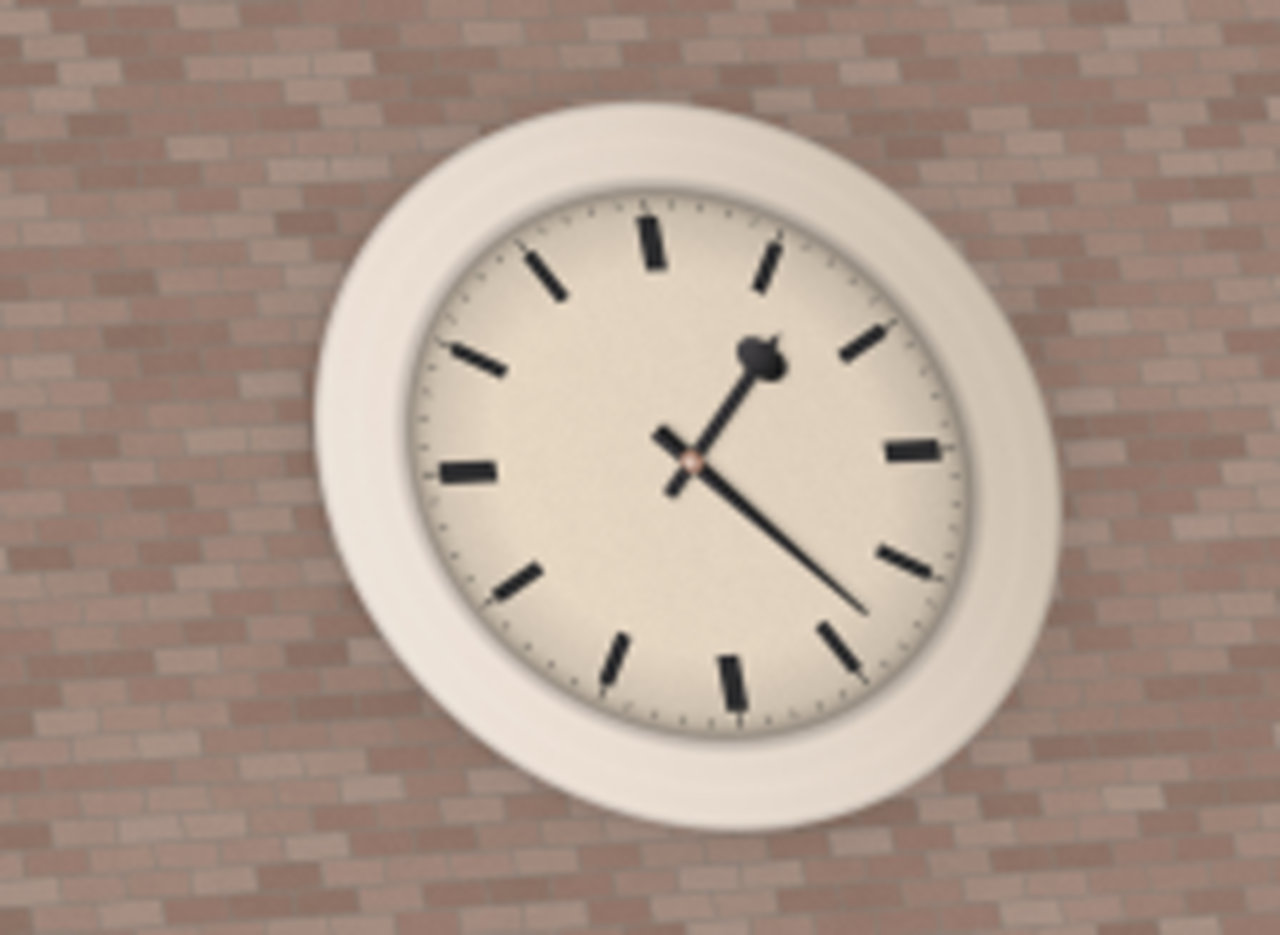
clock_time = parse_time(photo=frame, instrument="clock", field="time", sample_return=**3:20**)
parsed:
**1:23**
